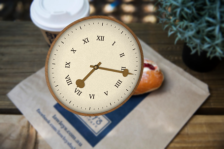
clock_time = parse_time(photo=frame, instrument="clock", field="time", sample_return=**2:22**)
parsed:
**7:16**
